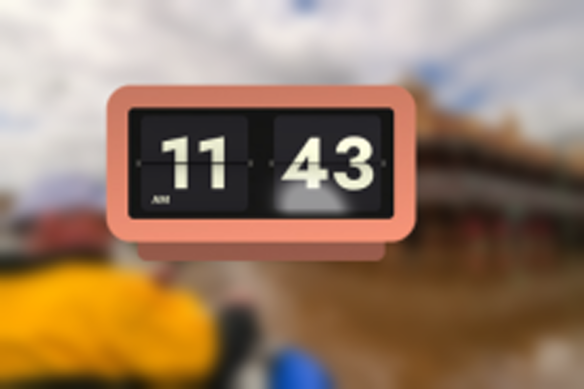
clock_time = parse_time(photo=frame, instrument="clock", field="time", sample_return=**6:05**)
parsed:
**11:43**
